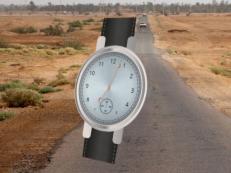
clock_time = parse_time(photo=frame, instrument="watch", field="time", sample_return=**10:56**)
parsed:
**7:03**
